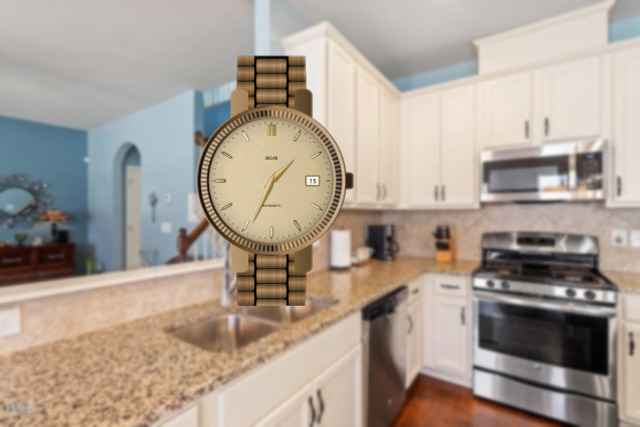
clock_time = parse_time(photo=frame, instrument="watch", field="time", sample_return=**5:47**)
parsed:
**1:34**
